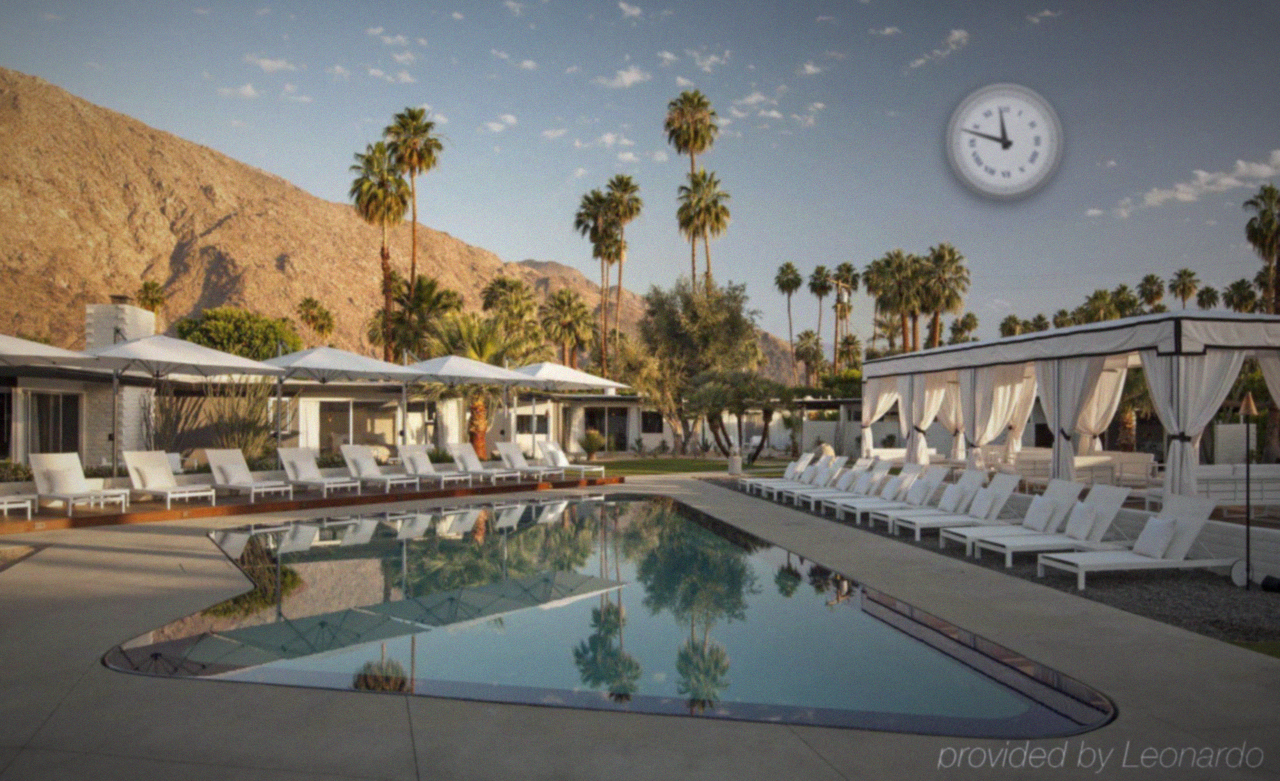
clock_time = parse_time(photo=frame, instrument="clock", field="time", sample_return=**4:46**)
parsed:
**11:48**
